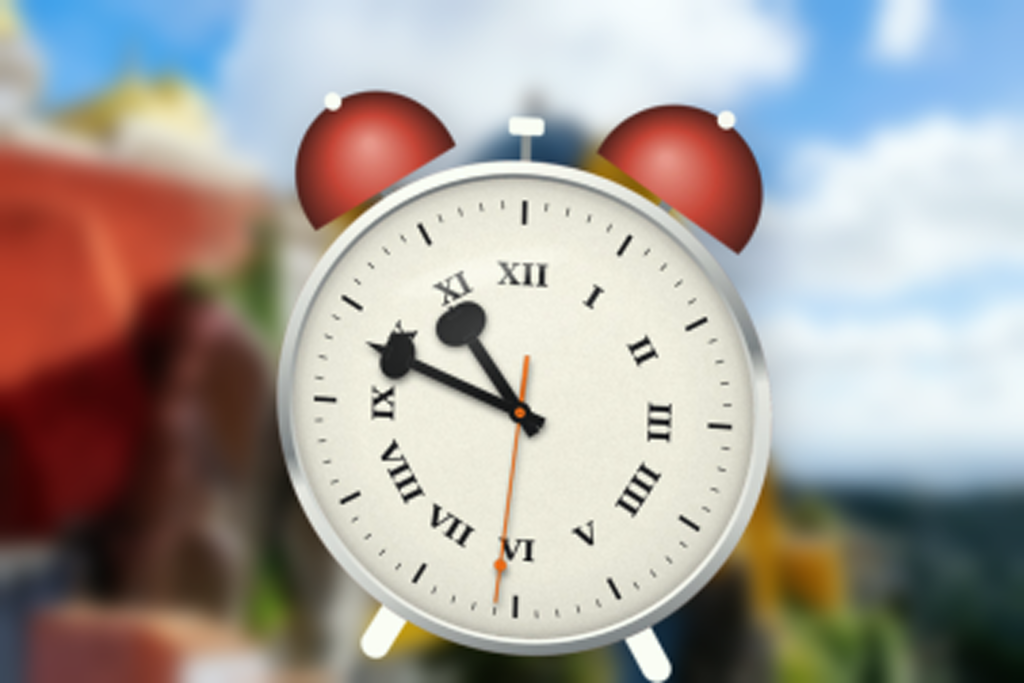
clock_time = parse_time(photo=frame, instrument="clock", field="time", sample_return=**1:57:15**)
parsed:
**10:48:31**
